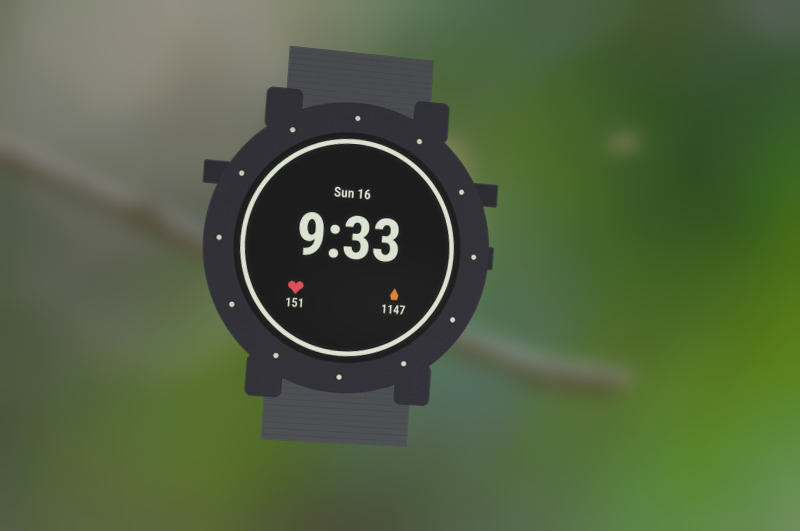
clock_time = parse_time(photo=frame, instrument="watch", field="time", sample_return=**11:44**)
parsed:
**9:33**
